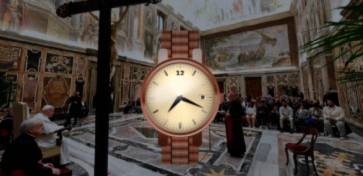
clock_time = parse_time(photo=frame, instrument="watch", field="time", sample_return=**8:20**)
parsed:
**7:19**
